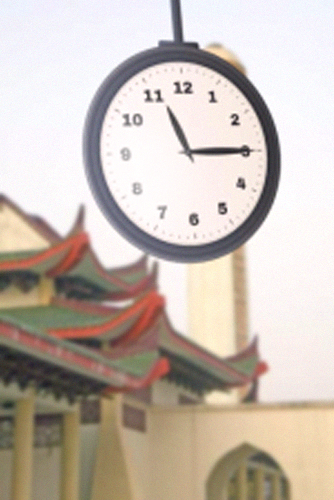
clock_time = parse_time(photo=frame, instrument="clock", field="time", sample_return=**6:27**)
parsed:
**11:15**
